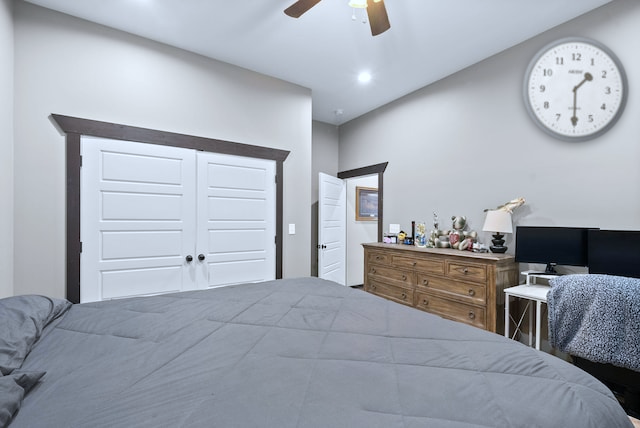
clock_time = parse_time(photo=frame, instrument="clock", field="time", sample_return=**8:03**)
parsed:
**1:30**
